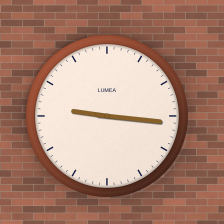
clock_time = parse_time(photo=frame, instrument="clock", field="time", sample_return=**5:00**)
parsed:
**9:16**
